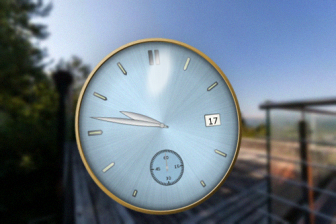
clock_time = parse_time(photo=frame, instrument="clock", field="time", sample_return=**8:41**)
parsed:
**9:47**
